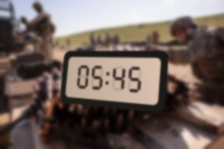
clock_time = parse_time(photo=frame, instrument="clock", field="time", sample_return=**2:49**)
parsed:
**5:45**
